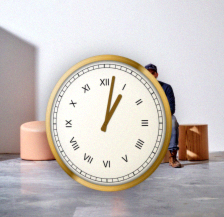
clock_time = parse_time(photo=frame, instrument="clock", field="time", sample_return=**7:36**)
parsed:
**1:02**
